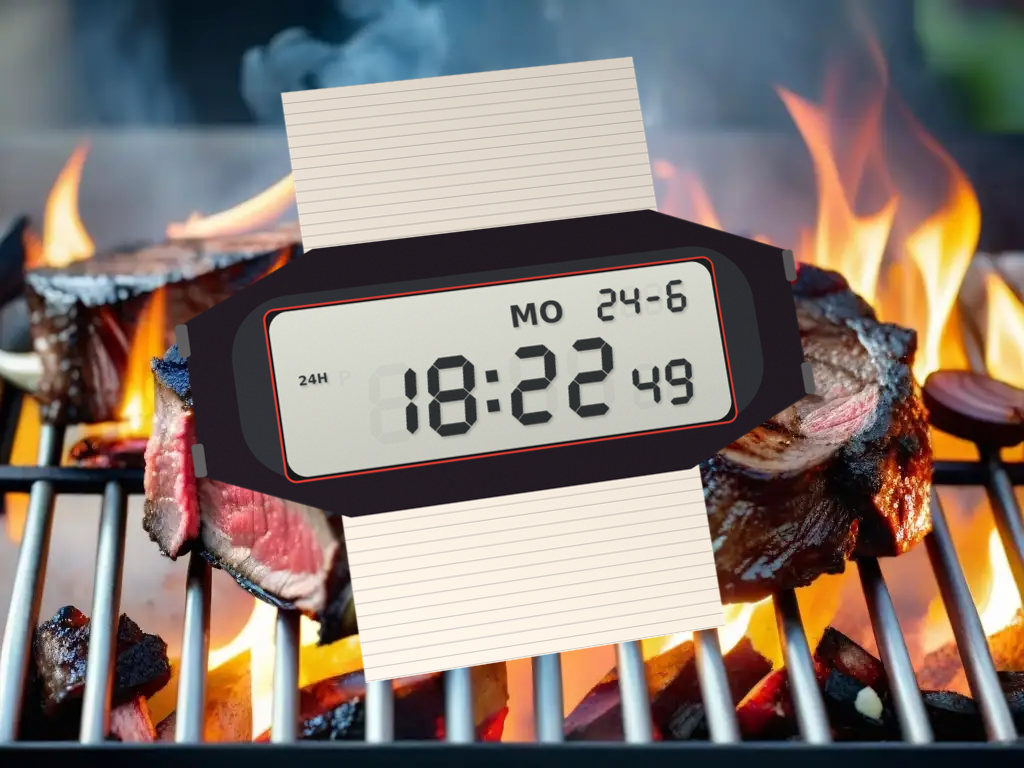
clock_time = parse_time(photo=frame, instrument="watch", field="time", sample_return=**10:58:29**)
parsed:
**18:22:49**
